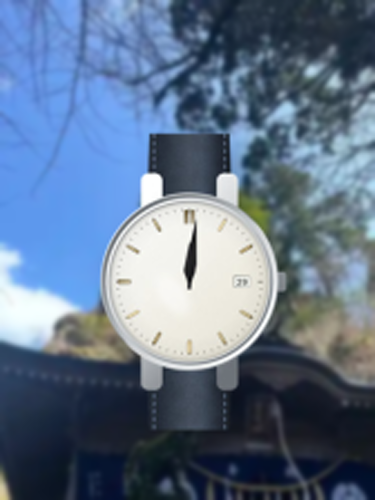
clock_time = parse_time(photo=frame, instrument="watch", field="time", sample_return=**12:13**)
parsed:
**12:01**
